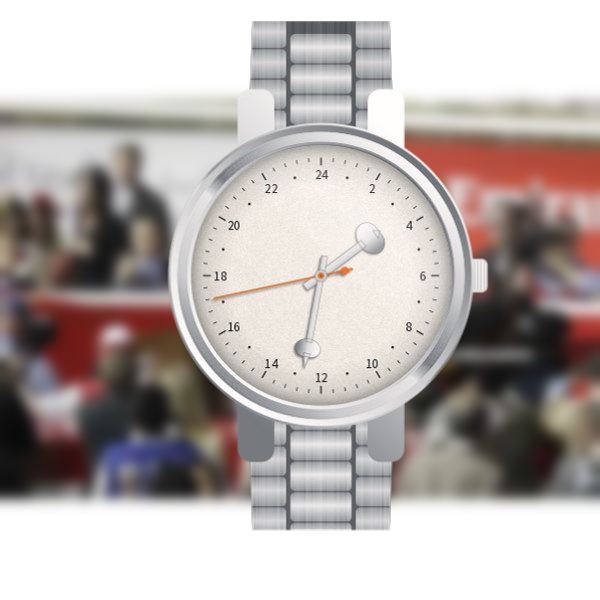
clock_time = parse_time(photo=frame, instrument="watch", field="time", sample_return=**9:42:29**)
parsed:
**3:31:43**
